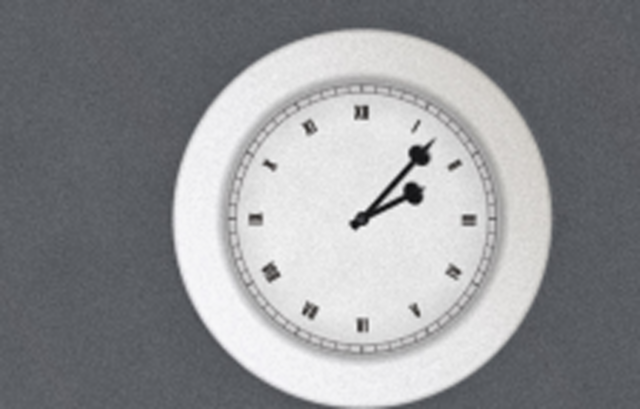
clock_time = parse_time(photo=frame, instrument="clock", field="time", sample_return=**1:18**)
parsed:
**2:07**
